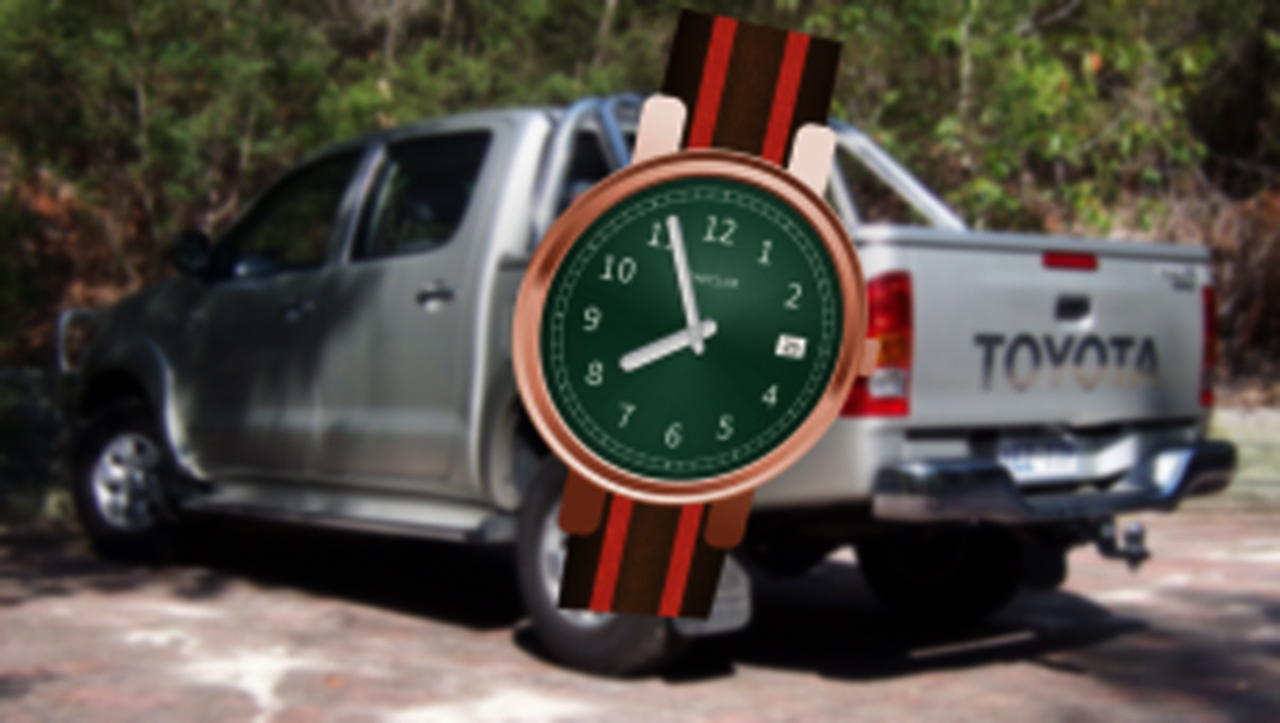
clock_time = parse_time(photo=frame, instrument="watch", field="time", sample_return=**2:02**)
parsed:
**7:56**
